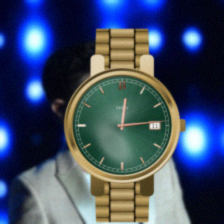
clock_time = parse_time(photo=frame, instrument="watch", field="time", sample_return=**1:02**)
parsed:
**12:14**
